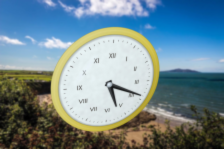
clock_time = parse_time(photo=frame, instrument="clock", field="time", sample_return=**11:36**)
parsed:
**5:19**
